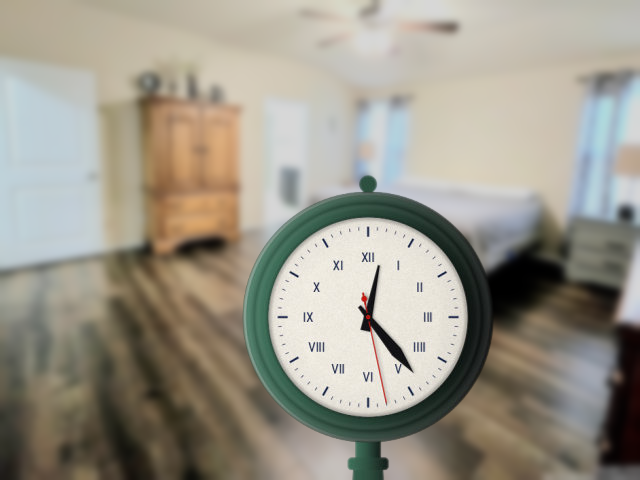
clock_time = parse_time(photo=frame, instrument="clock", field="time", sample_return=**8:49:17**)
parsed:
**12:23:28**
